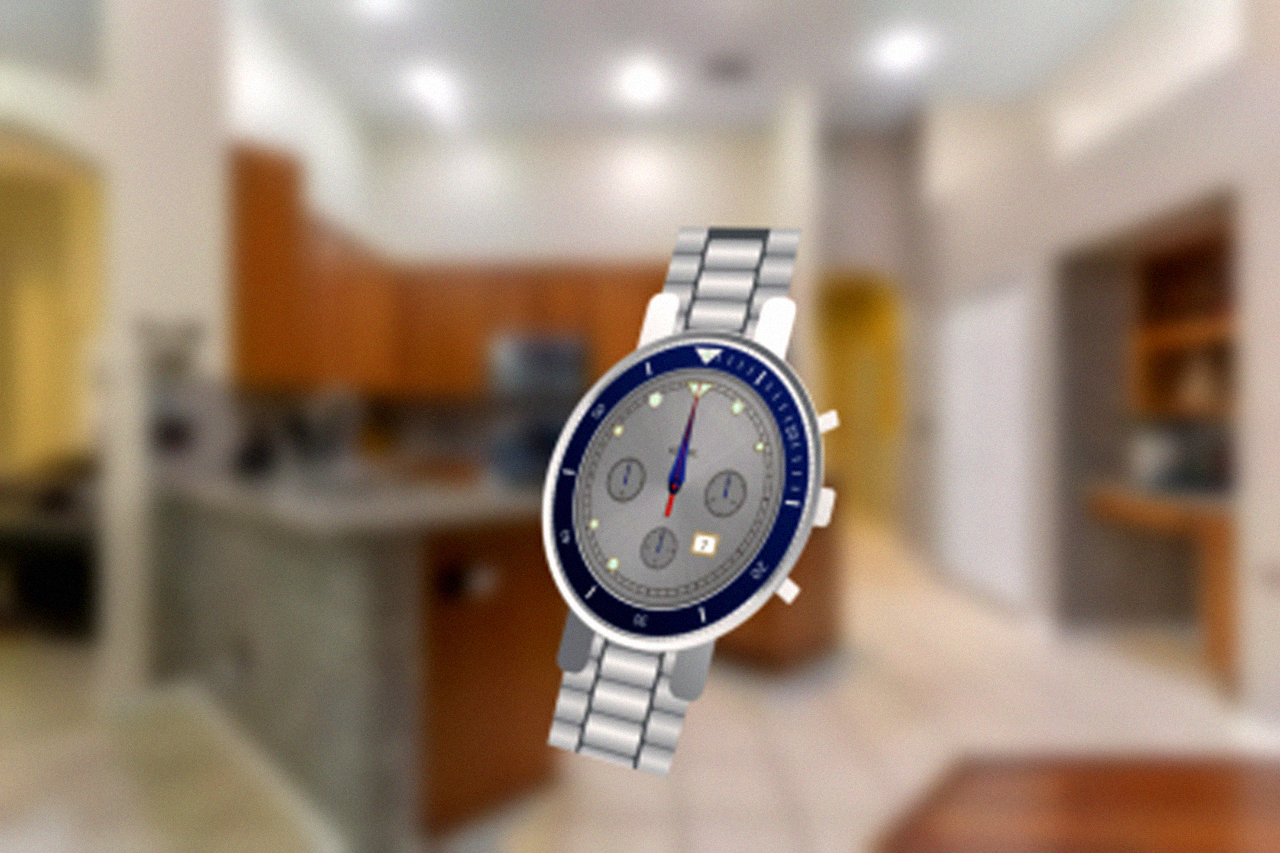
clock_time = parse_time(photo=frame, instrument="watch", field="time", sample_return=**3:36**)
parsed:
**12:00**
